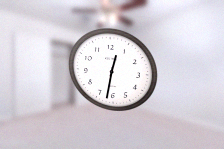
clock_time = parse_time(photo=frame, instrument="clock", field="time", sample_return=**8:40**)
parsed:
**12:32**
